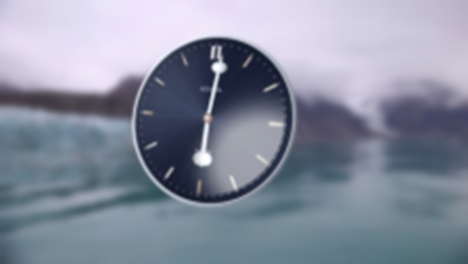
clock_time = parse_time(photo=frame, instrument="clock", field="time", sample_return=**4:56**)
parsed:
**6:01**
